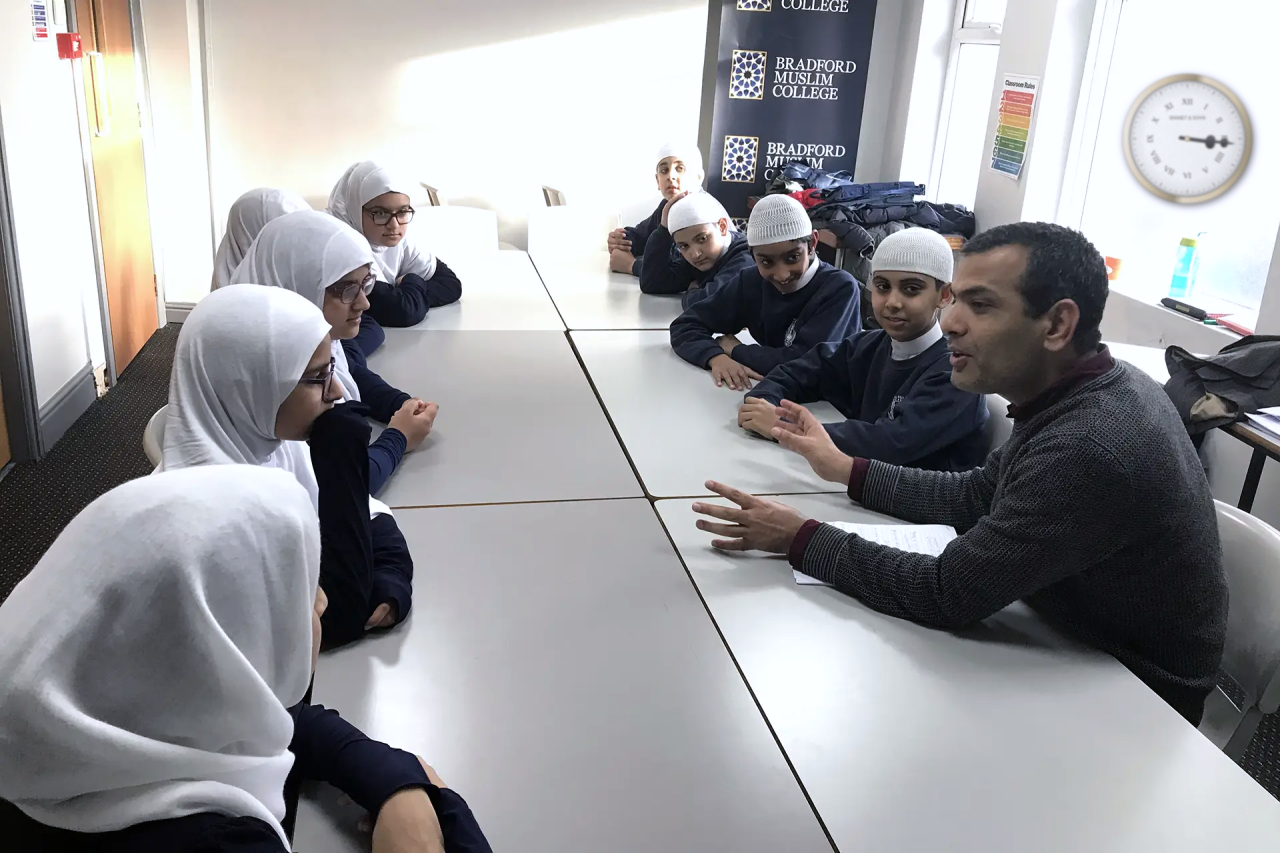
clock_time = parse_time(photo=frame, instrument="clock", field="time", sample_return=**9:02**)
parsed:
**3:16**
